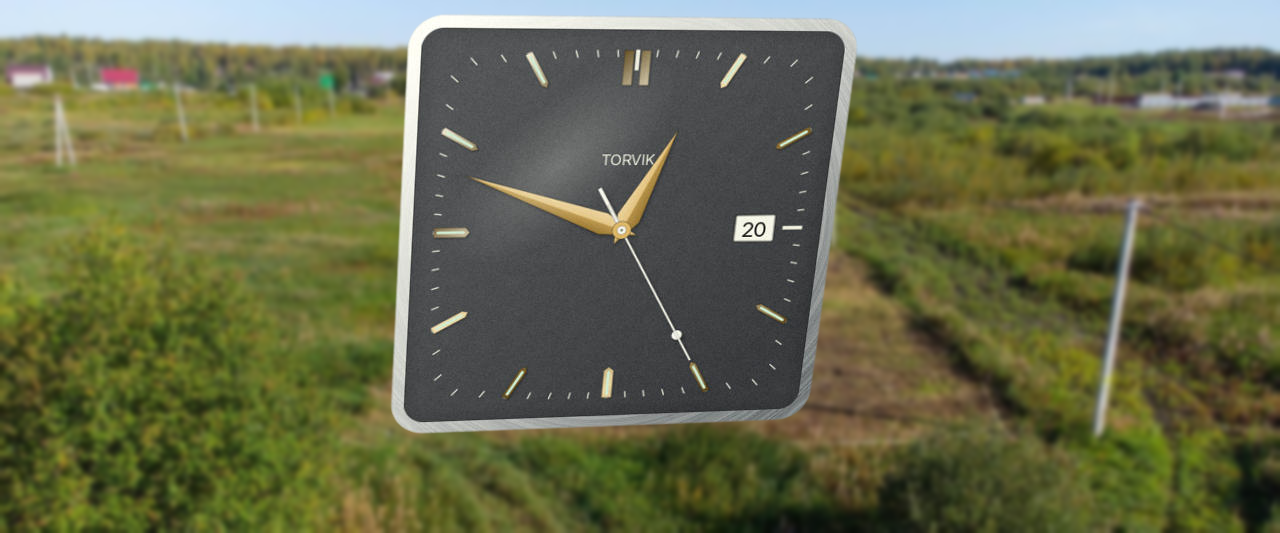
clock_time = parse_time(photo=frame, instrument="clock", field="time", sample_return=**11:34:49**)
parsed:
**12:48:25**
